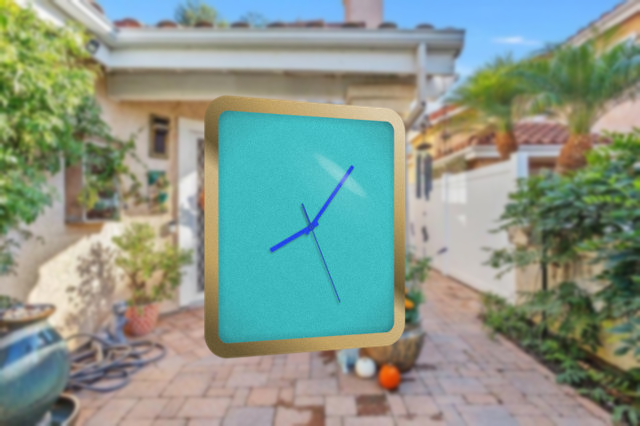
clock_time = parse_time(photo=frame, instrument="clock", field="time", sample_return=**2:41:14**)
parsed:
**8:06:26**
